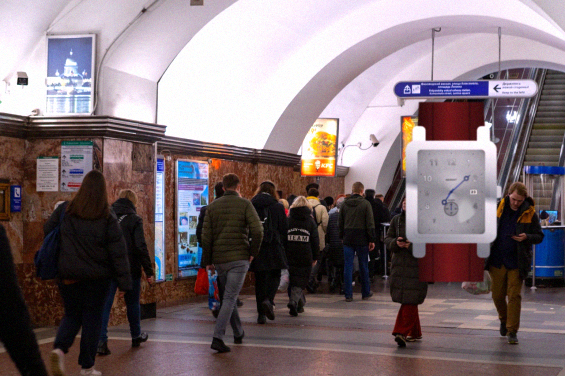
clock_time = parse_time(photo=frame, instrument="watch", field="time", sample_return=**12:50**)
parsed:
**7:08**
